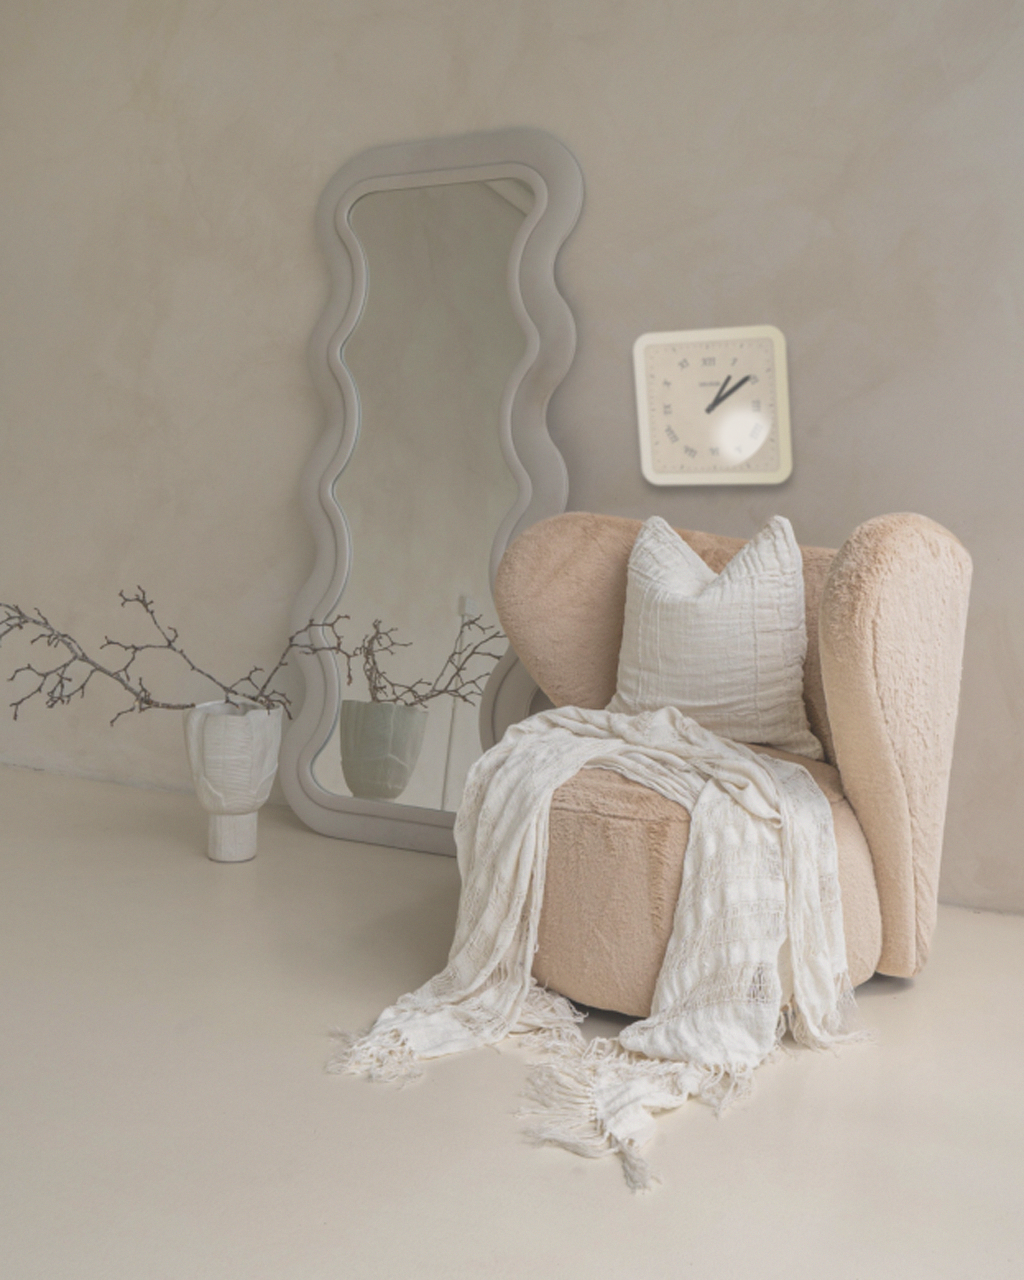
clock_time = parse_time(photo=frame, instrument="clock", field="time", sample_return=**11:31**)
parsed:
**1:09**
